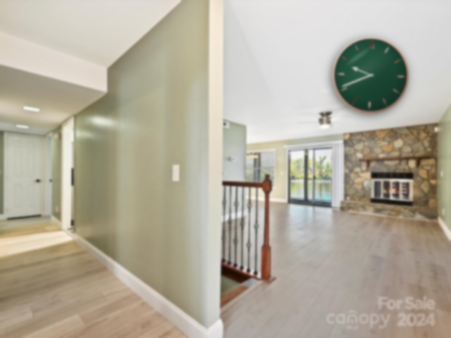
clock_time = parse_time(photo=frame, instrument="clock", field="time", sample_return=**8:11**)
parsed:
**9:41**
